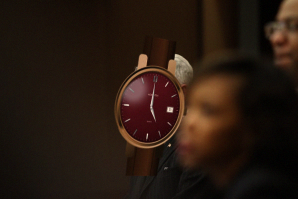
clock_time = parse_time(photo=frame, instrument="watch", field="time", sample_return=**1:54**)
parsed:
**5:00**
